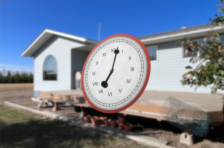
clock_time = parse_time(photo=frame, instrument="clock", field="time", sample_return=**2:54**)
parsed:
**7:02**
